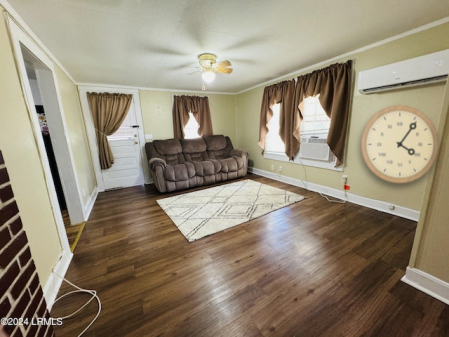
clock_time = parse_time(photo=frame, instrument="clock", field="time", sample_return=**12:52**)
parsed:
**4:06**
